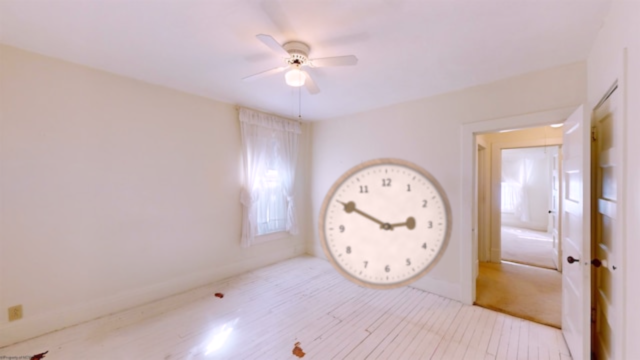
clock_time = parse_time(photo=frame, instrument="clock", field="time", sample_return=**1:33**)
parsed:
**2:50**
